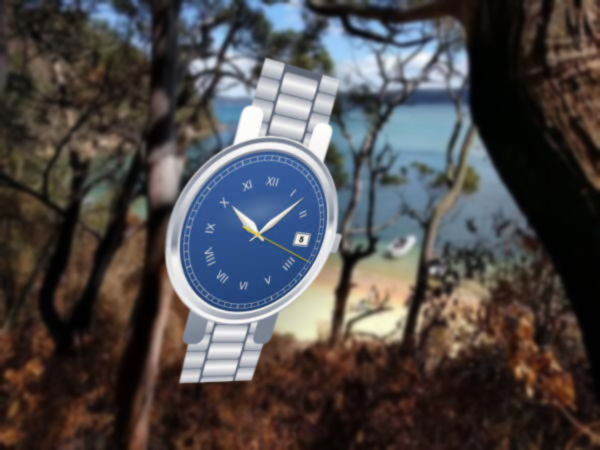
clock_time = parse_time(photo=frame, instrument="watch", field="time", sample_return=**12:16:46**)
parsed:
**10:07:18**
